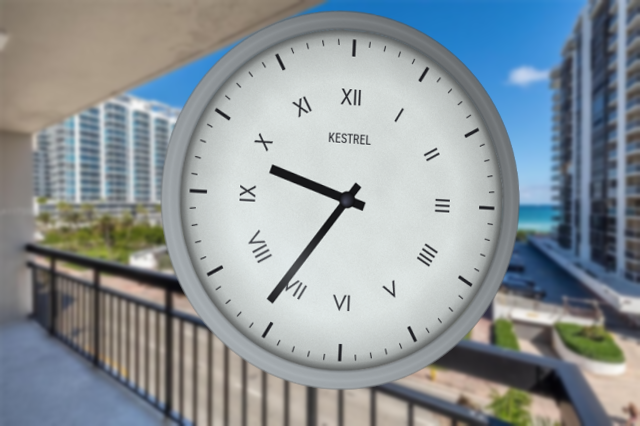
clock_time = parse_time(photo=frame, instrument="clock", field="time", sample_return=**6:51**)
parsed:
**9:36**
